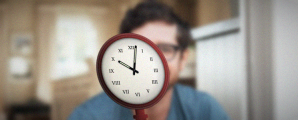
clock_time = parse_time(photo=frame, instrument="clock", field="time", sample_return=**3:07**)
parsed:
**10:02**
